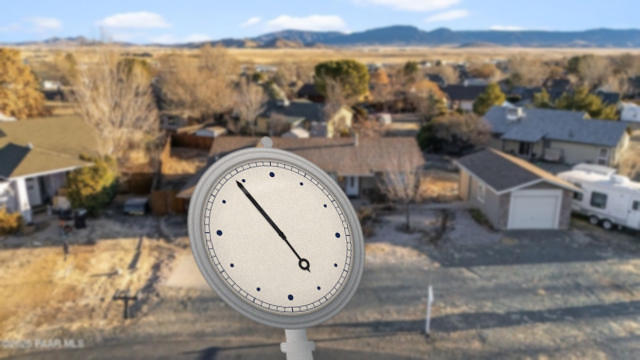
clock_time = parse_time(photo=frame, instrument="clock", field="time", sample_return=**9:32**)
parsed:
**4:54**
